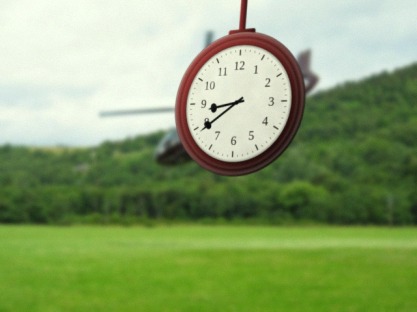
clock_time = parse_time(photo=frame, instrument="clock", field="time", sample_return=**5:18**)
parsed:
**8:39**
